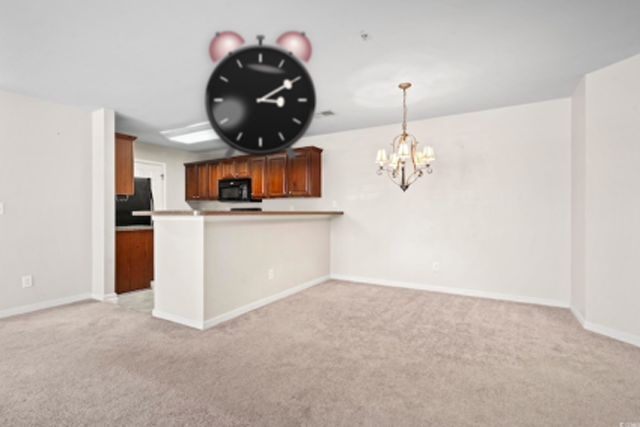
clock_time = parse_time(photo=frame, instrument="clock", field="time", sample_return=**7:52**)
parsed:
**3:10**
